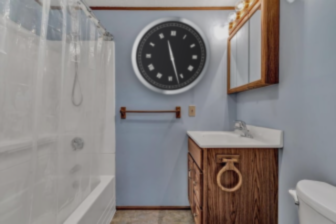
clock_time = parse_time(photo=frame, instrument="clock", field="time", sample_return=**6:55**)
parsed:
**11:27**
